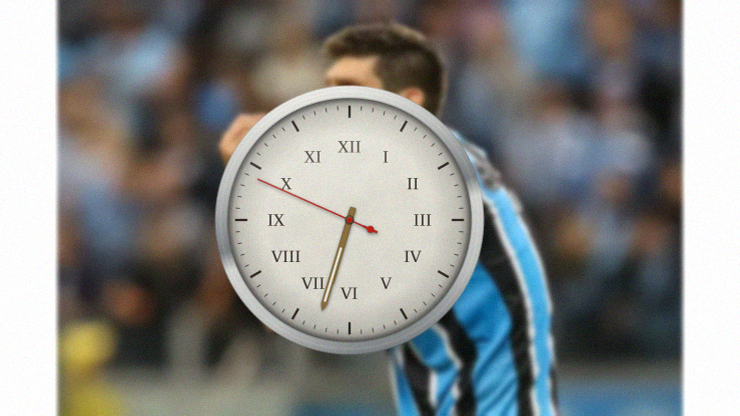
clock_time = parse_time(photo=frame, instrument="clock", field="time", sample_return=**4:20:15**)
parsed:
**6:32:49**
